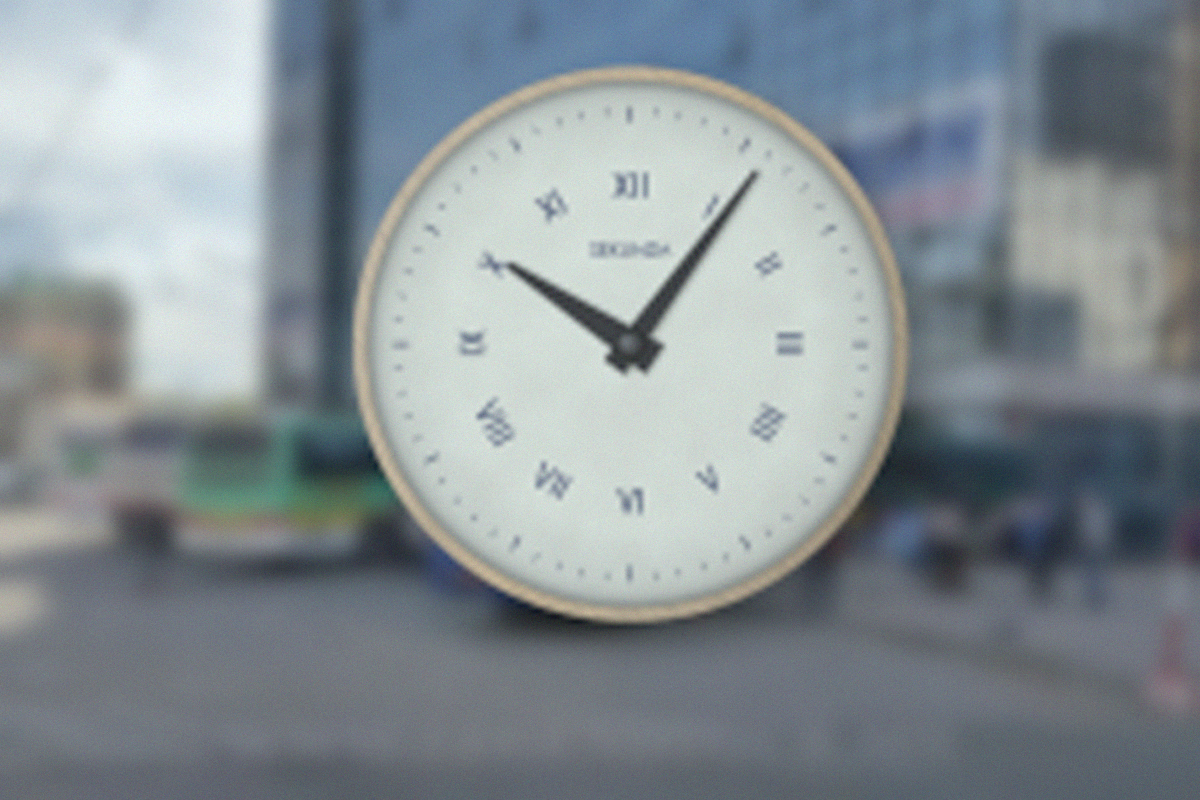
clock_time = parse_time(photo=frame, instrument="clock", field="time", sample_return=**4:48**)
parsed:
**10:06**
